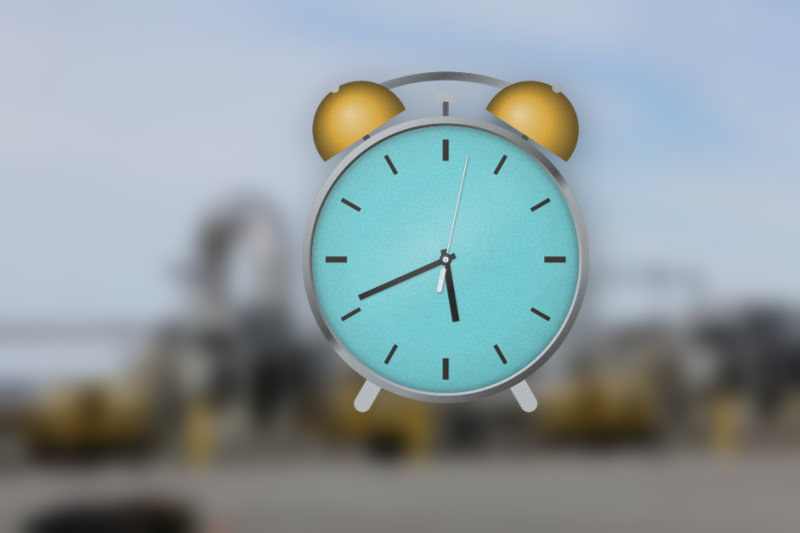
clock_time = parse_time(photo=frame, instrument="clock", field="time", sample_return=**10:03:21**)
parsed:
**5:41:02**
